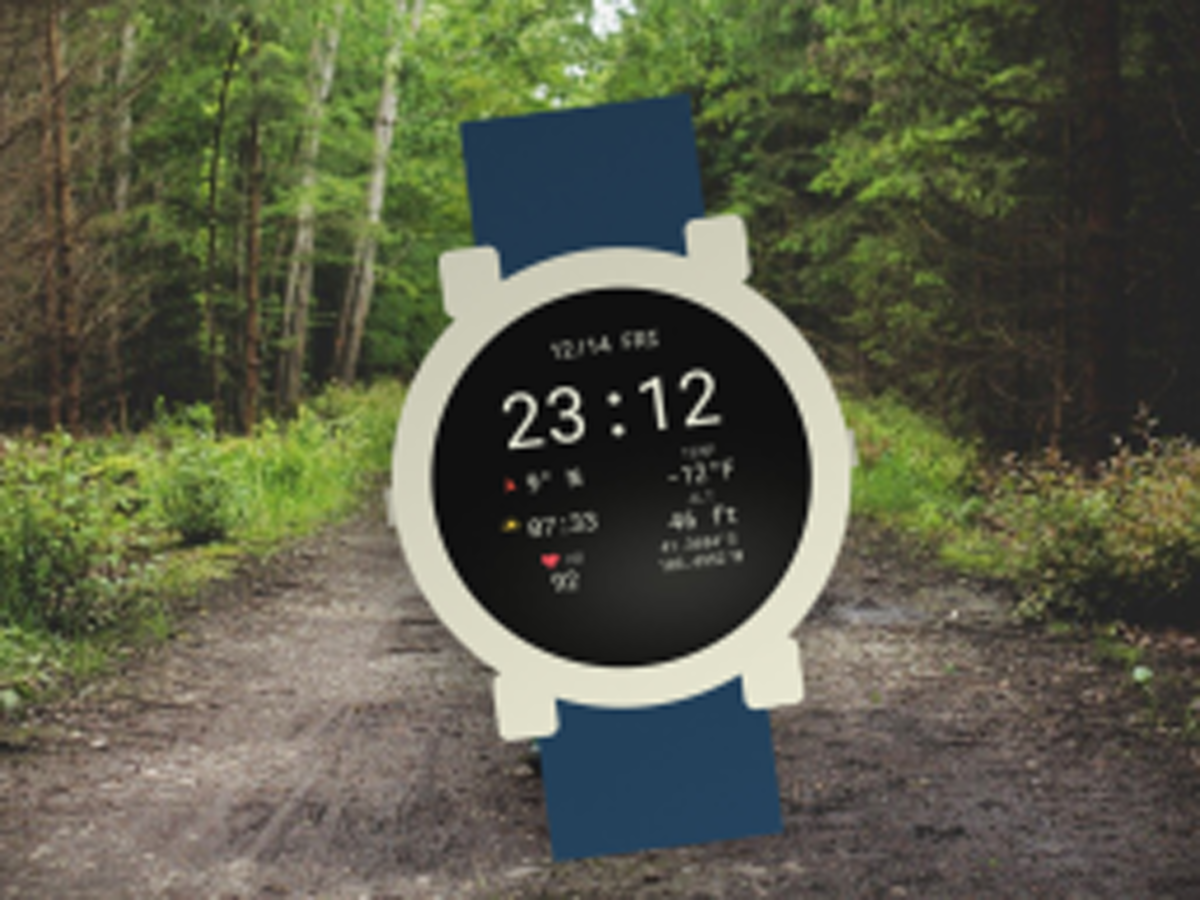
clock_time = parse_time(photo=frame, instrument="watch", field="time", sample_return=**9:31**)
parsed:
**23:12**
